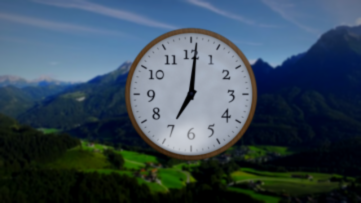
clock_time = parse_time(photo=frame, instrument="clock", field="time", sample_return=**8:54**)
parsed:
**7:01**
